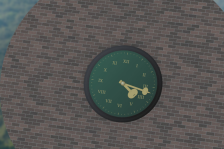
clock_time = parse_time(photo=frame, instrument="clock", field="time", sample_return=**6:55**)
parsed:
**4:17**
